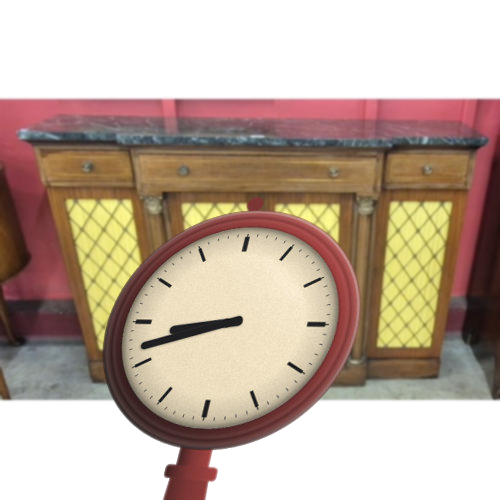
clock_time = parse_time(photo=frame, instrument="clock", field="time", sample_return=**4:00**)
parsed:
**8:42**
